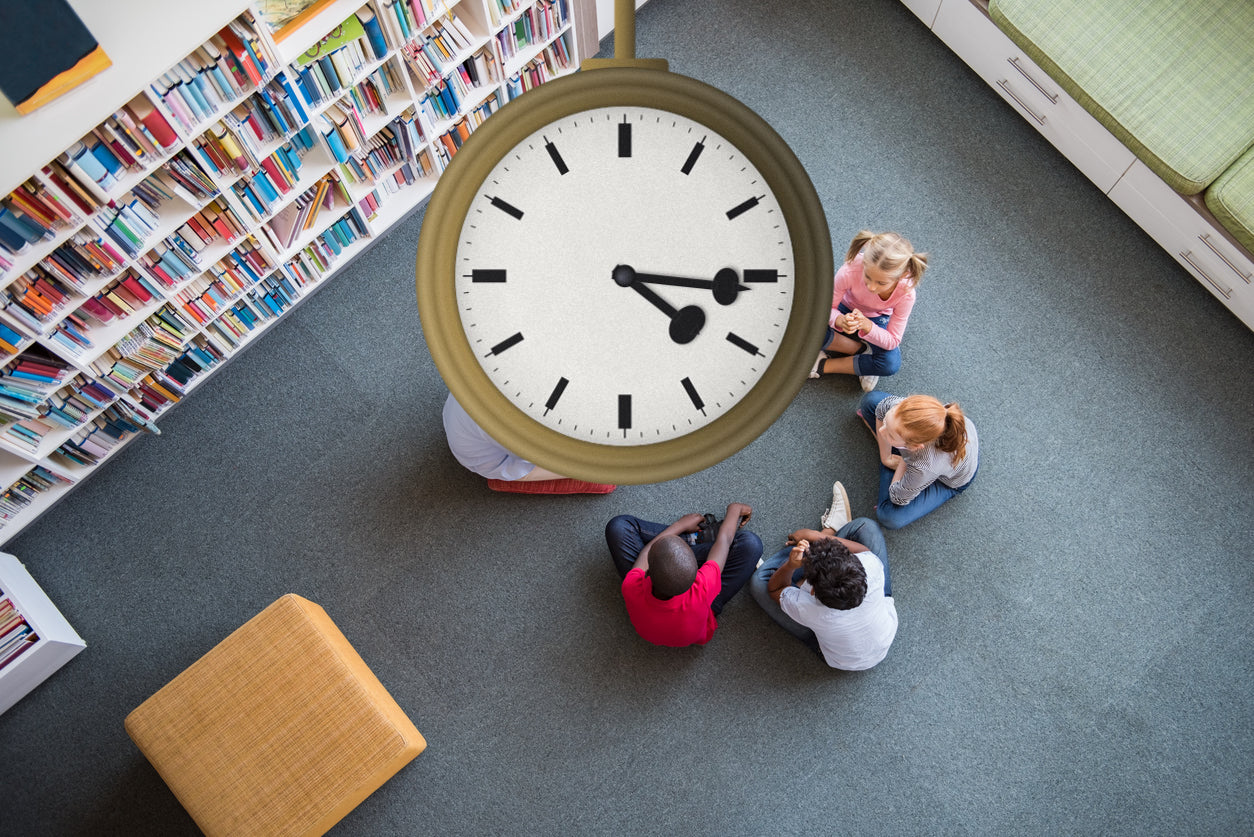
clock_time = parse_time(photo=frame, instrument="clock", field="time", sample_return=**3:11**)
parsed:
**4:16**
